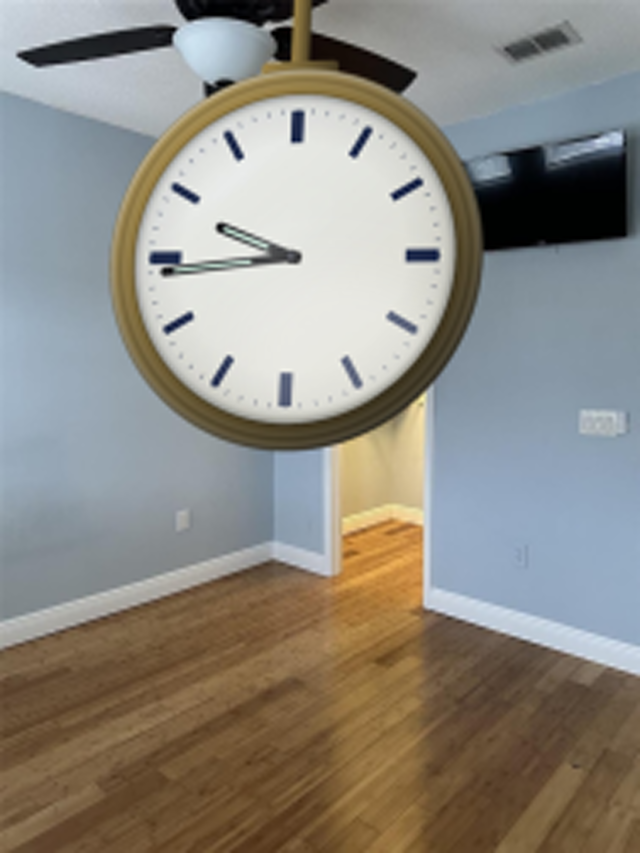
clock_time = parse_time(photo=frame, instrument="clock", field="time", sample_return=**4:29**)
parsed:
**9:44**
